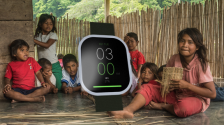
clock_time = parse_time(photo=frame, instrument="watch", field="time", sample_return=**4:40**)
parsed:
**3:00**
